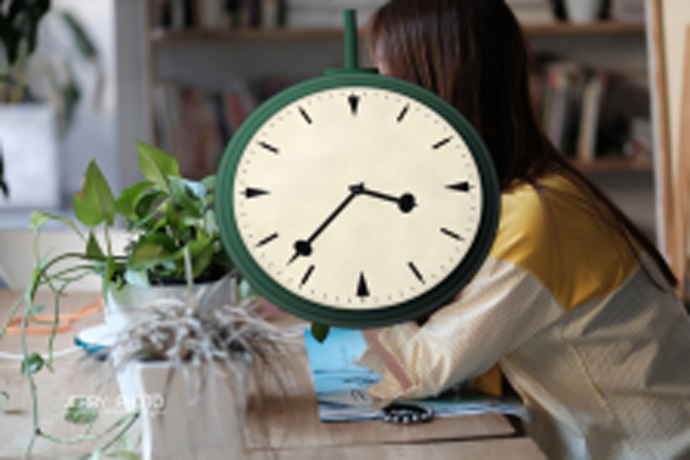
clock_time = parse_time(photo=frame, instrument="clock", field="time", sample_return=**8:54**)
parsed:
**3:37**
